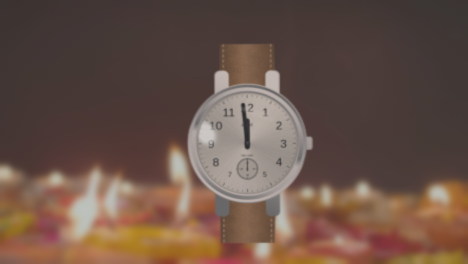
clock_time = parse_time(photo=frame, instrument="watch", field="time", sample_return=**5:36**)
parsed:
**11:59**
